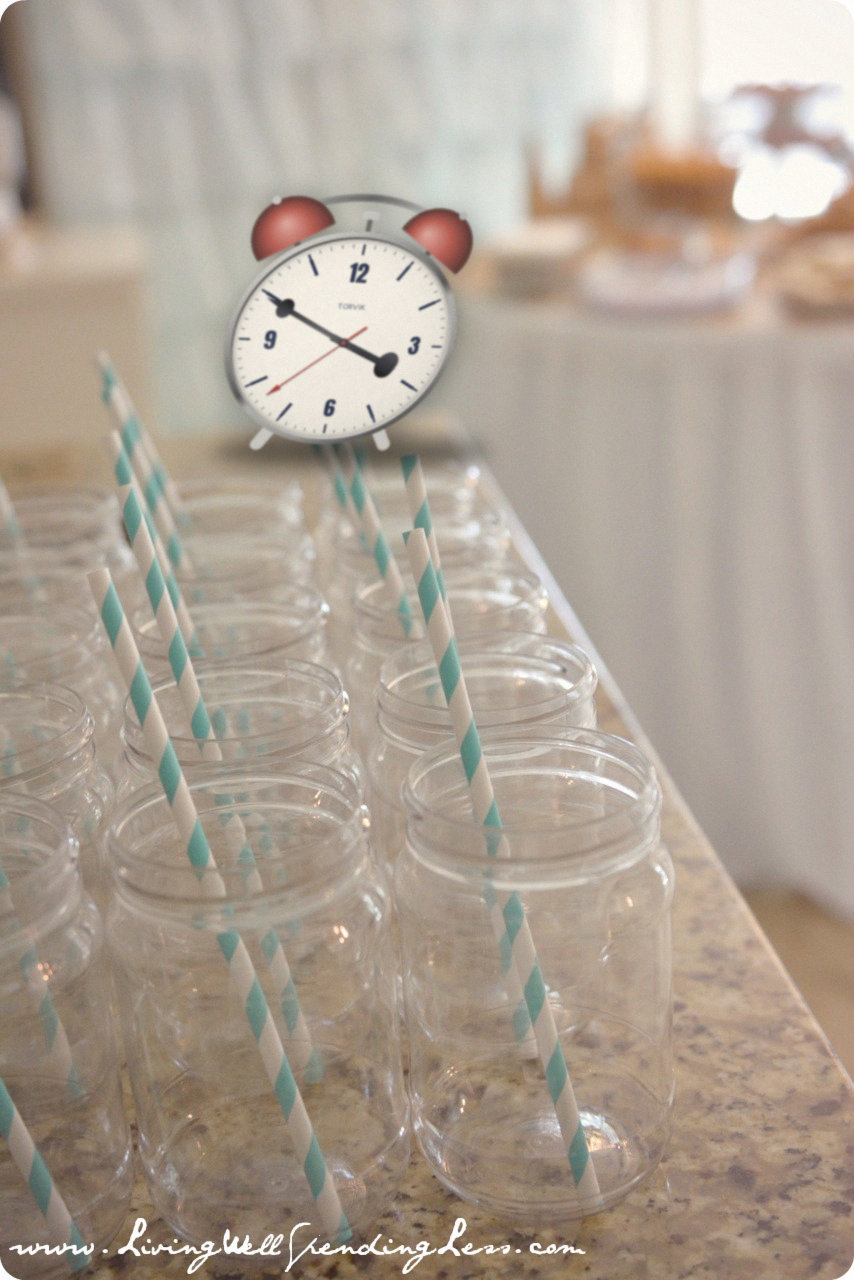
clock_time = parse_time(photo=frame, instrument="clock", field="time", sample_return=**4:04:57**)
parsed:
**3:49:38**
